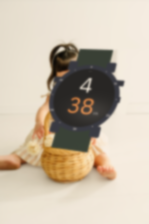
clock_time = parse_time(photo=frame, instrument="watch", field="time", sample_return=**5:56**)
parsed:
**4:38**
